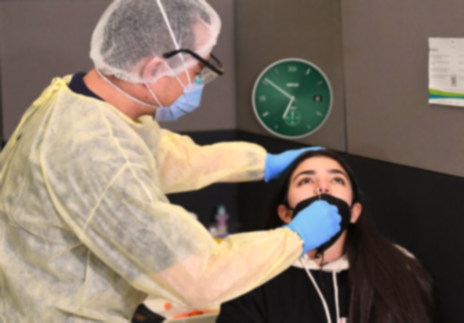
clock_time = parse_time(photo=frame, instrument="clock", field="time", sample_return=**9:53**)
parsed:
**6:51**
